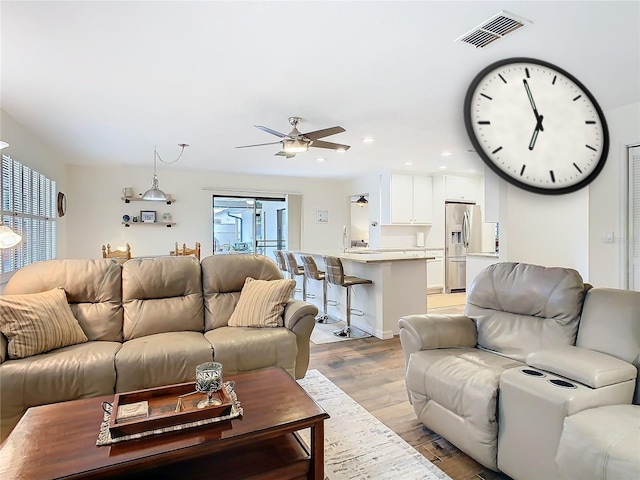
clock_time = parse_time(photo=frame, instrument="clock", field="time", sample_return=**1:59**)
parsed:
**6:59**
